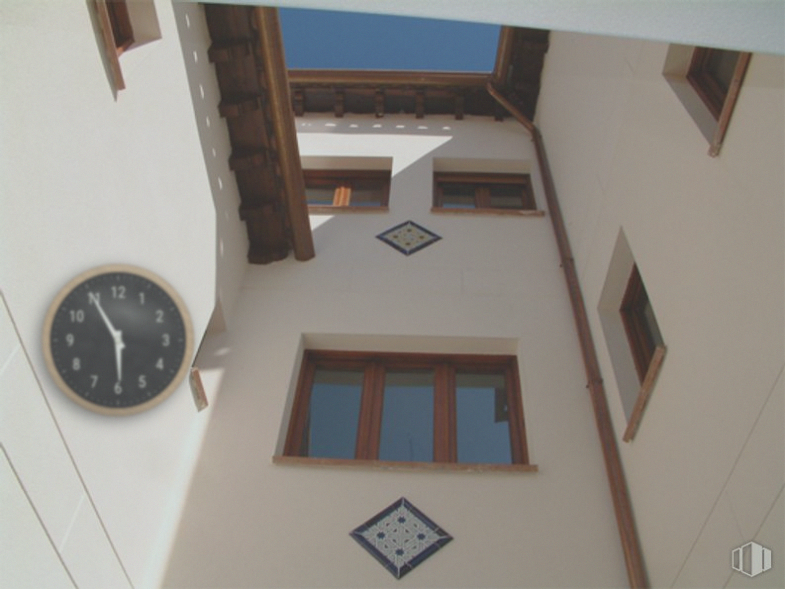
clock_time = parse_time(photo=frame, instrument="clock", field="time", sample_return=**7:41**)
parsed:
**5:55**
